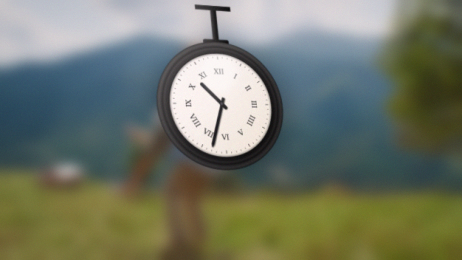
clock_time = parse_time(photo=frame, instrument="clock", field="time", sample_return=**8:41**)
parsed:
**10:33**
